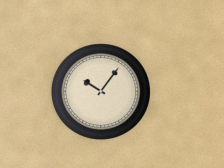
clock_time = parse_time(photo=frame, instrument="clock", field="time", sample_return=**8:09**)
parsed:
**10:06**
